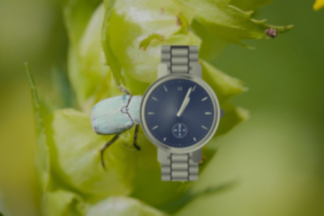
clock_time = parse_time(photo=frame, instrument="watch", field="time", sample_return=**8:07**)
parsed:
**1:04**
